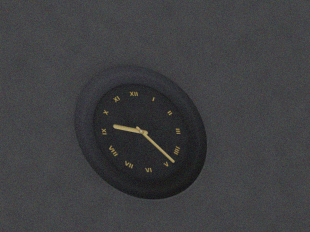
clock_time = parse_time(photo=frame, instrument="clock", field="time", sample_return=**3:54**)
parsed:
**9:23**
